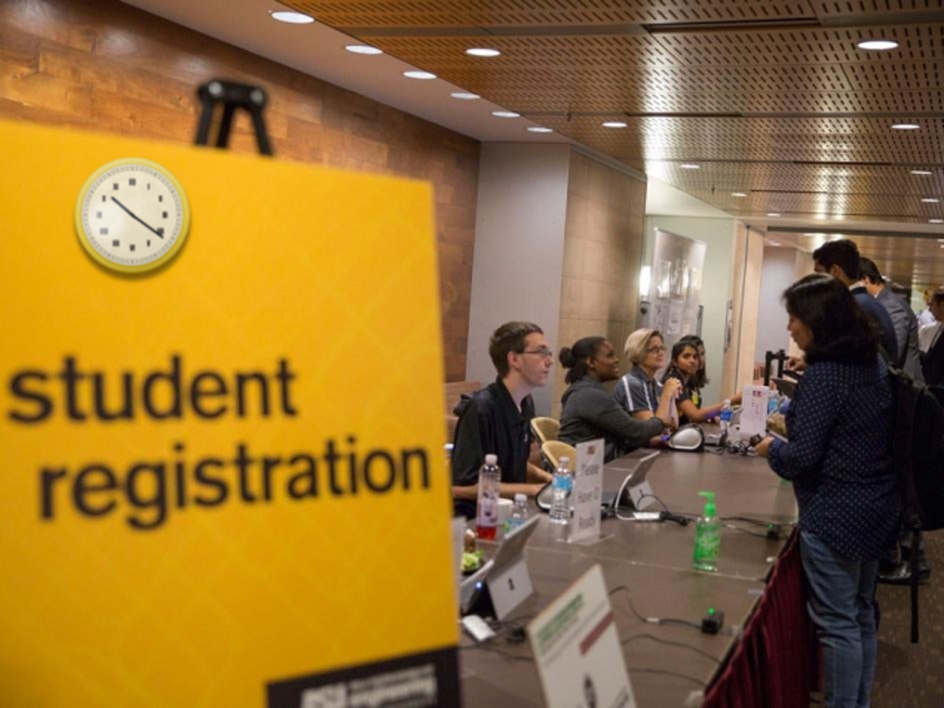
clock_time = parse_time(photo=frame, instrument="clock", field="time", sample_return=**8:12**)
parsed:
**10:21**
